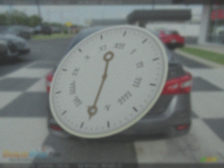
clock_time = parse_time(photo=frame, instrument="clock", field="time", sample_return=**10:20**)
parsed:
**11:29**
